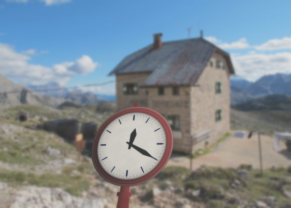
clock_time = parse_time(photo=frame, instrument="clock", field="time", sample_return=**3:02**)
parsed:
**12:20**
